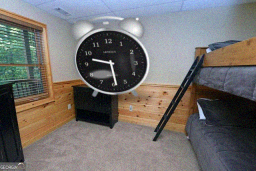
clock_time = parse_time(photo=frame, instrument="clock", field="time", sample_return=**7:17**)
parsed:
**9:29**
